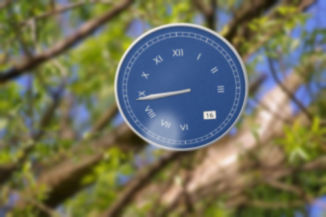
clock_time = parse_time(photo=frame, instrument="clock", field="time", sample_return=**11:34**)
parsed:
**8:44**
